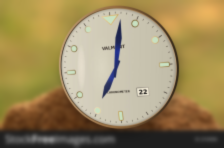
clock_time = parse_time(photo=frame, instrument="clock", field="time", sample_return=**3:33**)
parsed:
**7:02**
